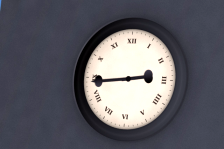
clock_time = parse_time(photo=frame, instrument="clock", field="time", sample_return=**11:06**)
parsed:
**2:44**
